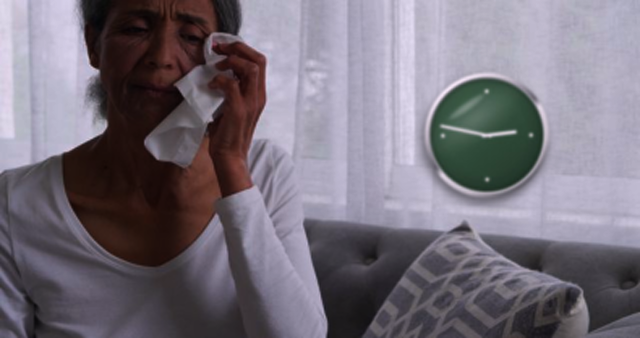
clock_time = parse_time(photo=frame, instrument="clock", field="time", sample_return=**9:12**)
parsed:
**2:47**
